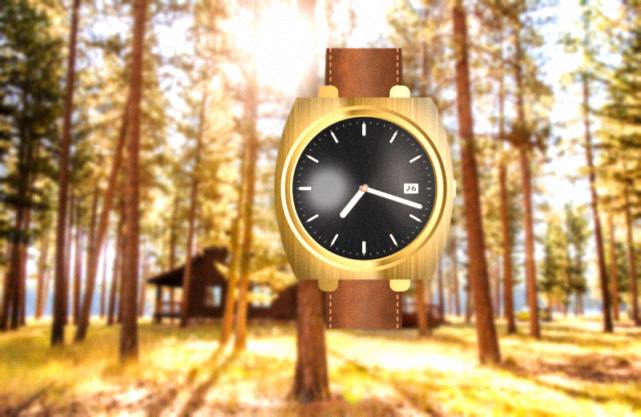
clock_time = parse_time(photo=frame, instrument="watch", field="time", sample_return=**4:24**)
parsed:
**7:18**
